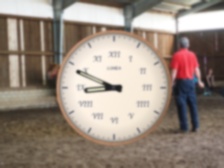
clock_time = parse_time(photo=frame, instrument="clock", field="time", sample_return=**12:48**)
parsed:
**8:49**
